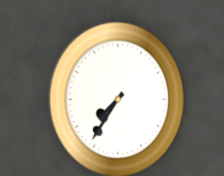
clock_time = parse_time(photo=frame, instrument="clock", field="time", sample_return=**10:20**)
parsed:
**7:36**
